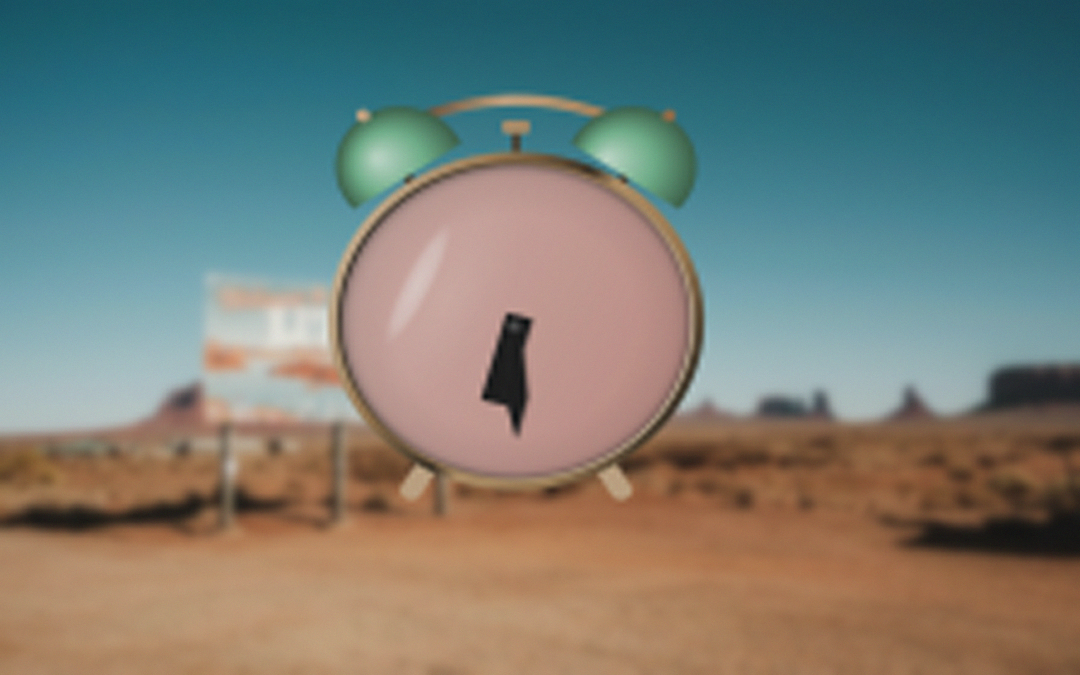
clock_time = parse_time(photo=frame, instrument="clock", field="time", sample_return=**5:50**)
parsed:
**6:30**
